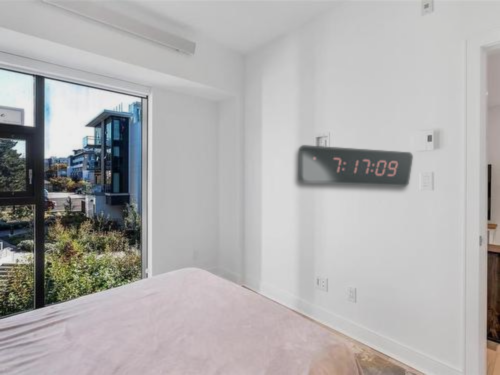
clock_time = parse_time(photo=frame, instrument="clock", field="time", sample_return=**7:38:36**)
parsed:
**7:17:09**
